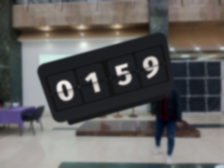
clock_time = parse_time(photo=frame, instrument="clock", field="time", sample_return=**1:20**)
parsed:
**1:59**
